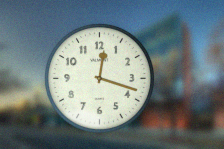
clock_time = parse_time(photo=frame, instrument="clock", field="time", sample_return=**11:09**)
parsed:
**12:18**
